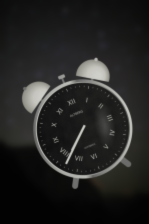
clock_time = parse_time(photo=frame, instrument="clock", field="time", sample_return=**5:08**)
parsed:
**7:38**
